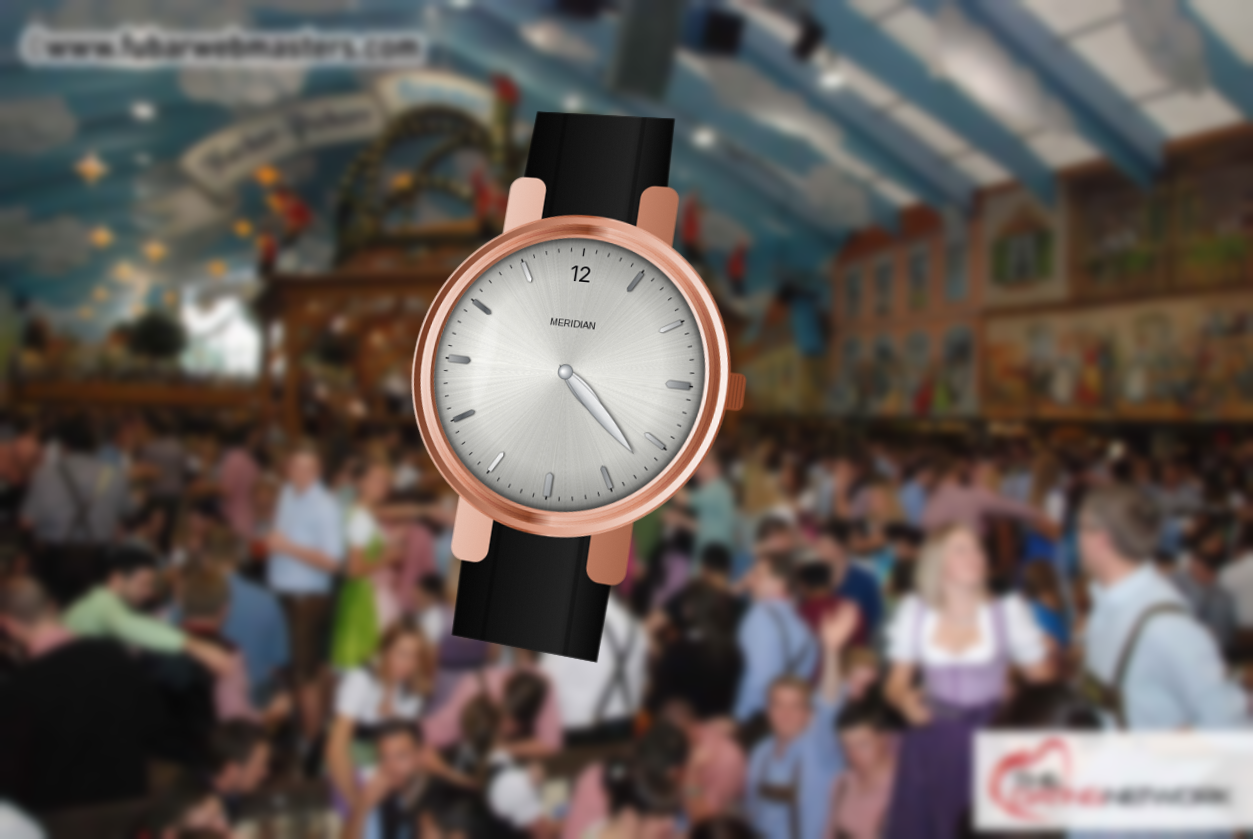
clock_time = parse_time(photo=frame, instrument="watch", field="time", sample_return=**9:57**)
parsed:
**4:22**
